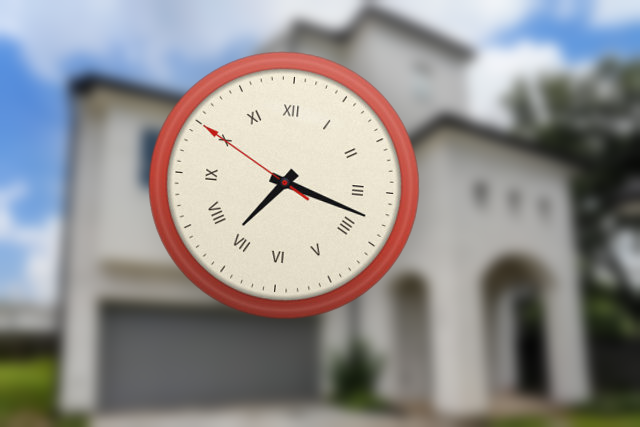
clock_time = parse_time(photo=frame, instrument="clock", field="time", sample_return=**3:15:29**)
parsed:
**7:17:50**
